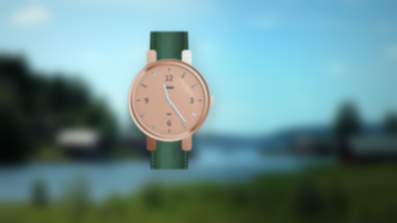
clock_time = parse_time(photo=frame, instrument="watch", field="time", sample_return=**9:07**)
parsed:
**11:24**
